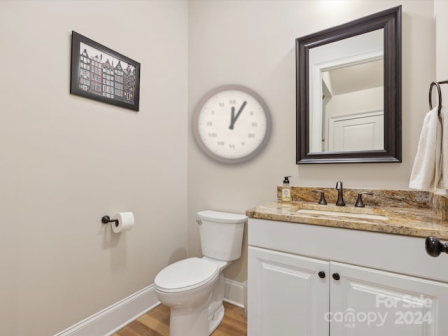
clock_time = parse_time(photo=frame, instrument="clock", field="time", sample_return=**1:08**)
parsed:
**12:05**
